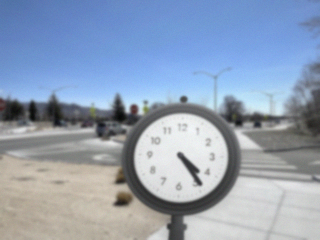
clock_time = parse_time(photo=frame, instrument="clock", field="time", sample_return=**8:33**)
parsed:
**4:24**
